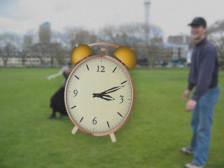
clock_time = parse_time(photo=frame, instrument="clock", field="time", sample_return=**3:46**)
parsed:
**3:11**
